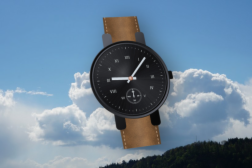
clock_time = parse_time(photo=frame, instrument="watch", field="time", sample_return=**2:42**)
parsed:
**9:07**
